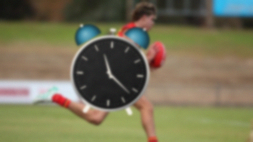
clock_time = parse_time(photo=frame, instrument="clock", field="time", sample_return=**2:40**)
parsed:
**11:22**
